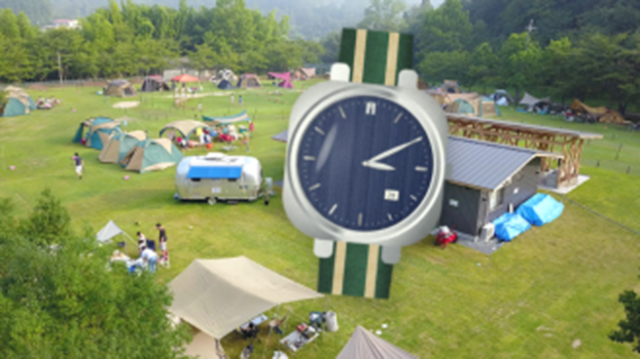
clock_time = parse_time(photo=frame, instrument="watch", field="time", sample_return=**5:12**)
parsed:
**3:10**
